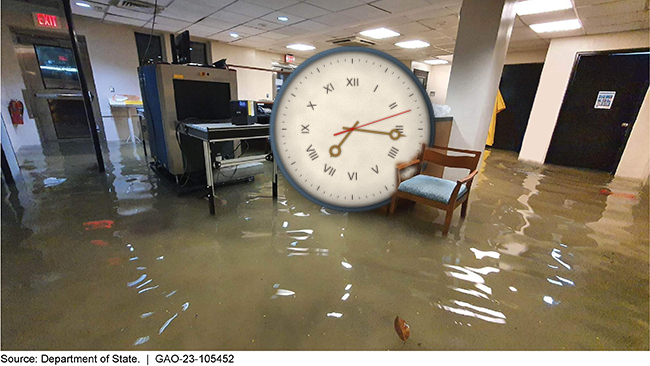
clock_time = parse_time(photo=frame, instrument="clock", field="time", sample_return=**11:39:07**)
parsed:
**7:16:12**
